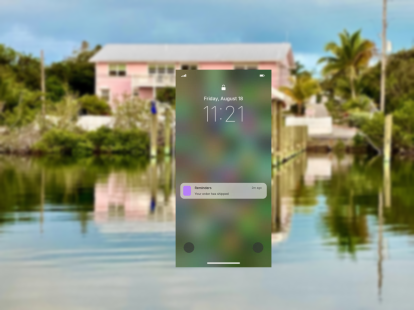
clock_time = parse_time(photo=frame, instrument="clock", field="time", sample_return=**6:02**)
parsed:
**11:21**
